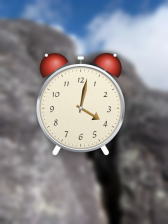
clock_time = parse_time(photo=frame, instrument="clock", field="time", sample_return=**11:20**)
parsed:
**4:02**
